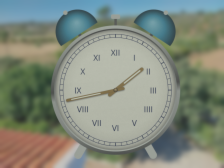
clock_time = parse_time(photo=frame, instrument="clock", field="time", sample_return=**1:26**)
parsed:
**1:43**
